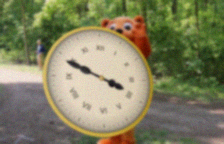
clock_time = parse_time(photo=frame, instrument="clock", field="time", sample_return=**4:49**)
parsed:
**3:49**
